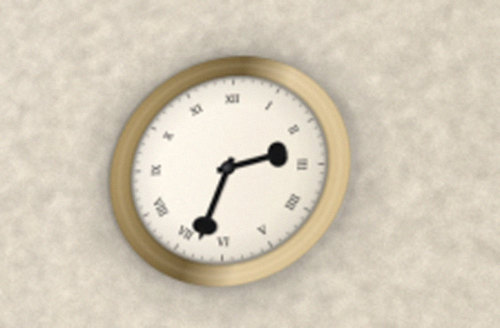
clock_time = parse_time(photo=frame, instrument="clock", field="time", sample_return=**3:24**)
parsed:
**2:33**
